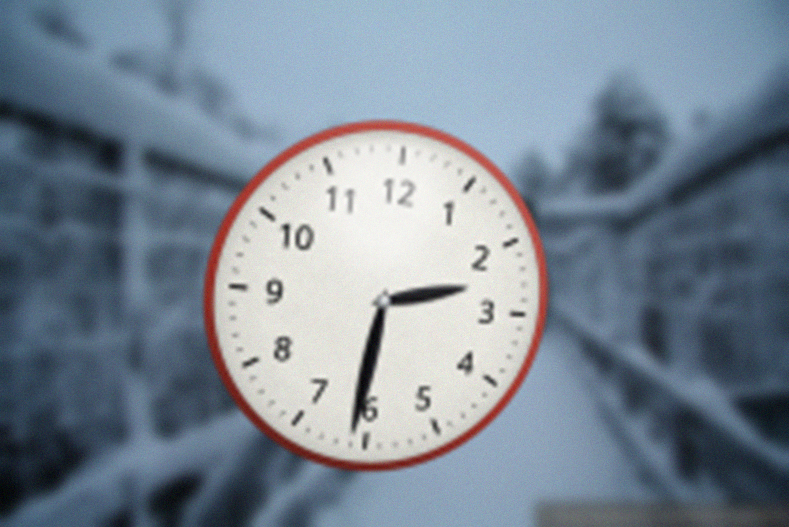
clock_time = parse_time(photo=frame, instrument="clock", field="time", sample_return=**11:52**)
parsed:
**2:31**
